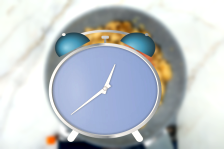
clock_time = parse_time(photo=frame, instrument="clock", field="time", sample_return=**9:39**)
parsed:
**12:38**
